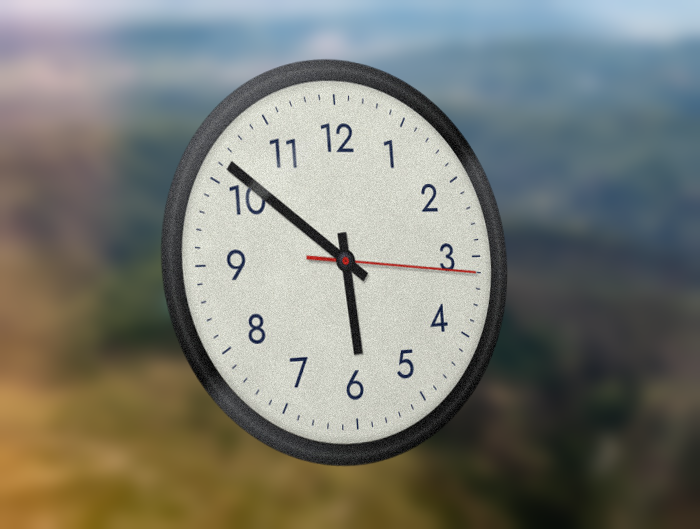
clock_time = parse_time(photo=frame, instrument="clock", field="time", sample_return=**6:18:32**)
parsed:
**5:51:16**
